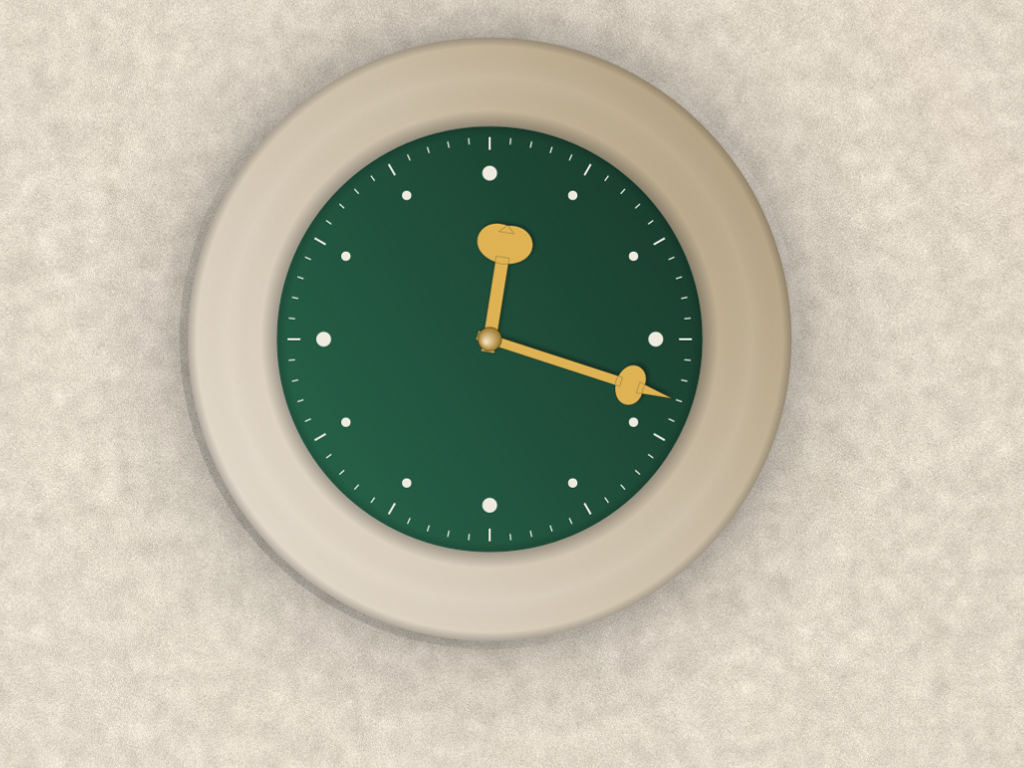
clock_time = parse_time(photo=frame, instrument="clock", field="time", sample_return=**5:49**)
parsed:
**12:18**
